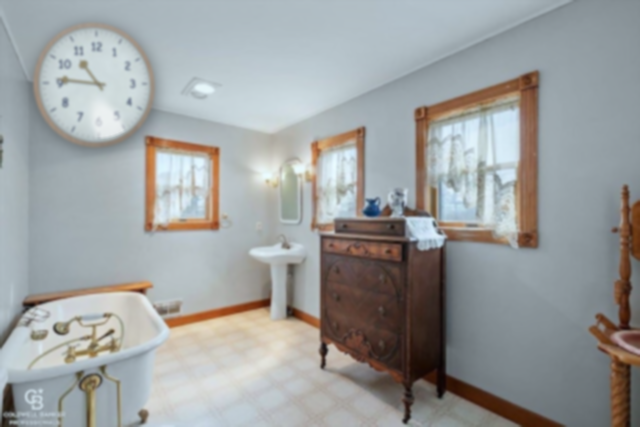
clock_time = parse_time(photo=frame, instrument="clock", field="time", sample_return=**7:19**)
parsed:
**10:46**
